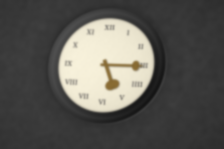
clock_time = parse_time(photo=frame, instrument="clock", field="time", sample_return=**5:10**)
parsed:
**5:15**
